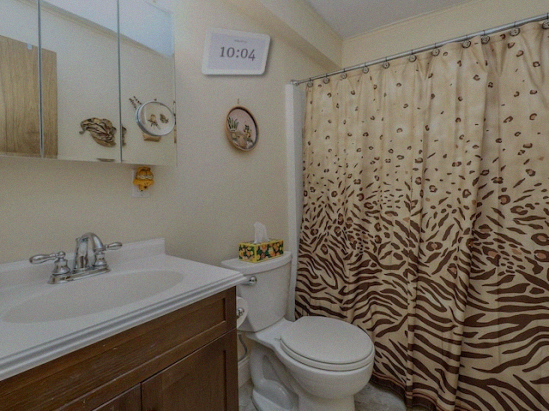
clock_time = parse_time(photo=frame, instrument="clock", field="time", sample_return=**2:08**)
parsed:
**10:04**
